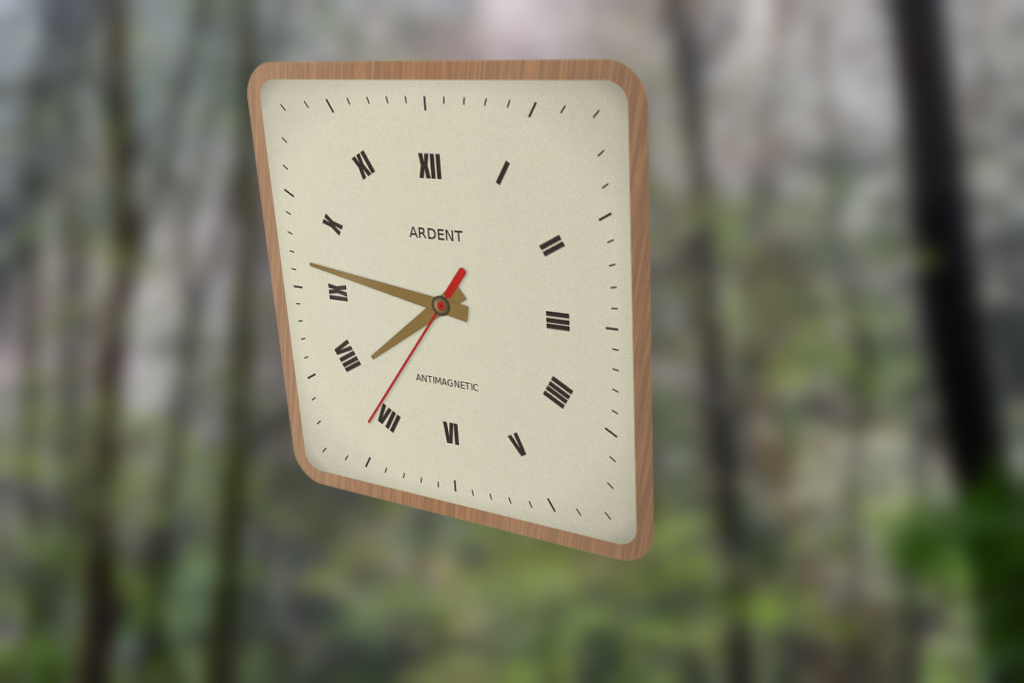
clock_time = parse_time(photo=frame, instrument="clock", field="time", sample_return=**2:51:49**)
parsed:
**7:46:36**
